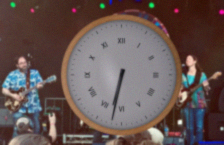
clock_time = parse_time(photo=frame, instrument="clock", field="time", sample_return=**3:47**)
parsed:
**6:32**
